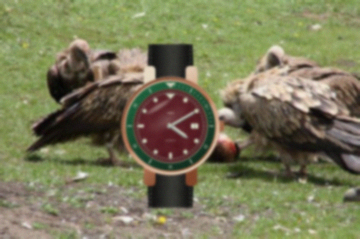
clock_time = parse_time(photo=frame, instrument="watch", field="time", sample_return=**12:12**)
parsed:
**4:10**
